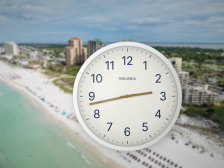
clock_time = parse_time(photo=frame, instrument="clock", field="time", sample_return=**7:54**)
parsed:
**2:43**
